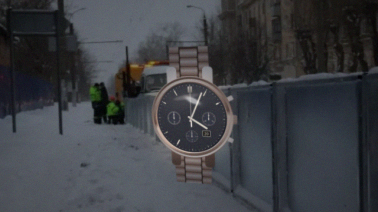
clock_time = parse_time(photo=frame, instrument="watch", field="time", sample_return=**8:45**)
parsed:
**4:04**
